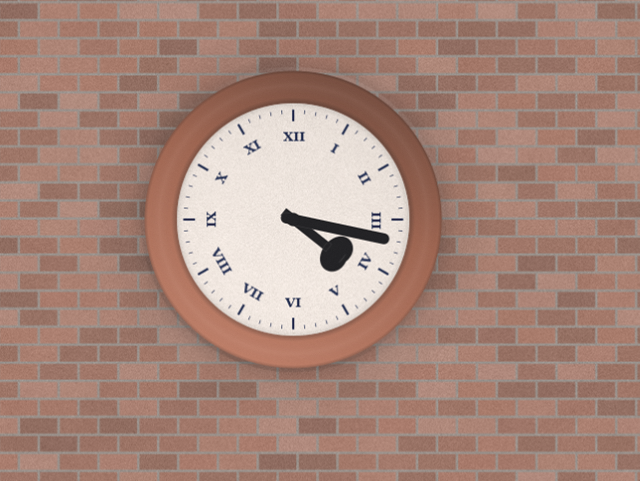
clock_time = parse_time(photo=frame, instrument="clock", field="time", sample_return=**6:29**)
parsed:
**4:17**
